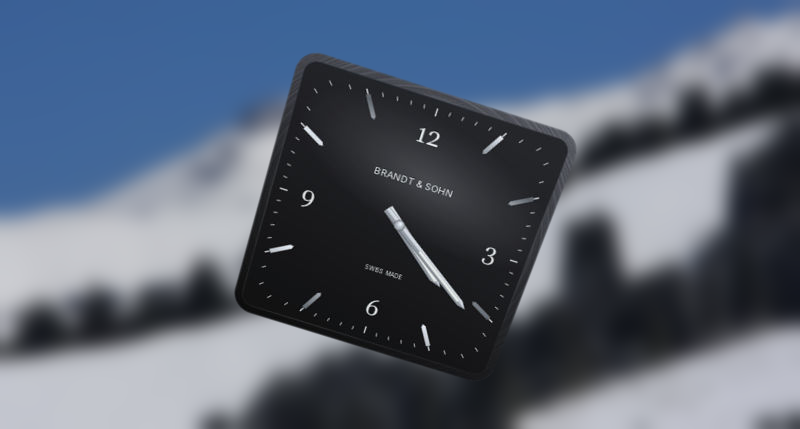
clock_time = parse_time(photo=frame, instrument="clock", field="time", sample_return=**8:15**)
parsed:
**4:21**
